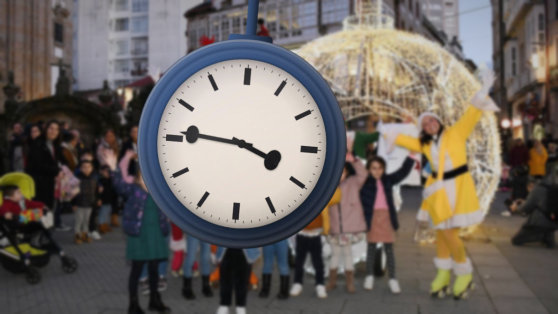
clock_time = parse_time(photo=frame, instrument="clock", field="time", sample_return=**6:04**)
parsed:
**3:46**
